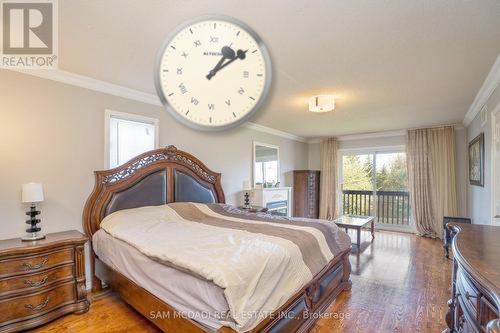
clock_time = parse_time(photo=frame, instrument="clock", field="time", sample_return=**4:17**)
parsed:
**1:09**
